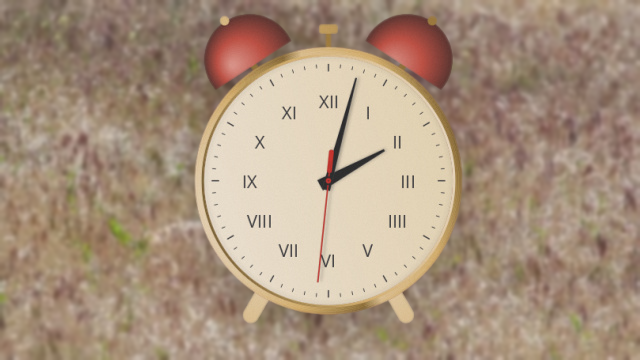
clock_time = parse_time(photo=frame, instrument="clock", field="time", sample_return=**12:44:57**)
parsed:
**2:02:31**
